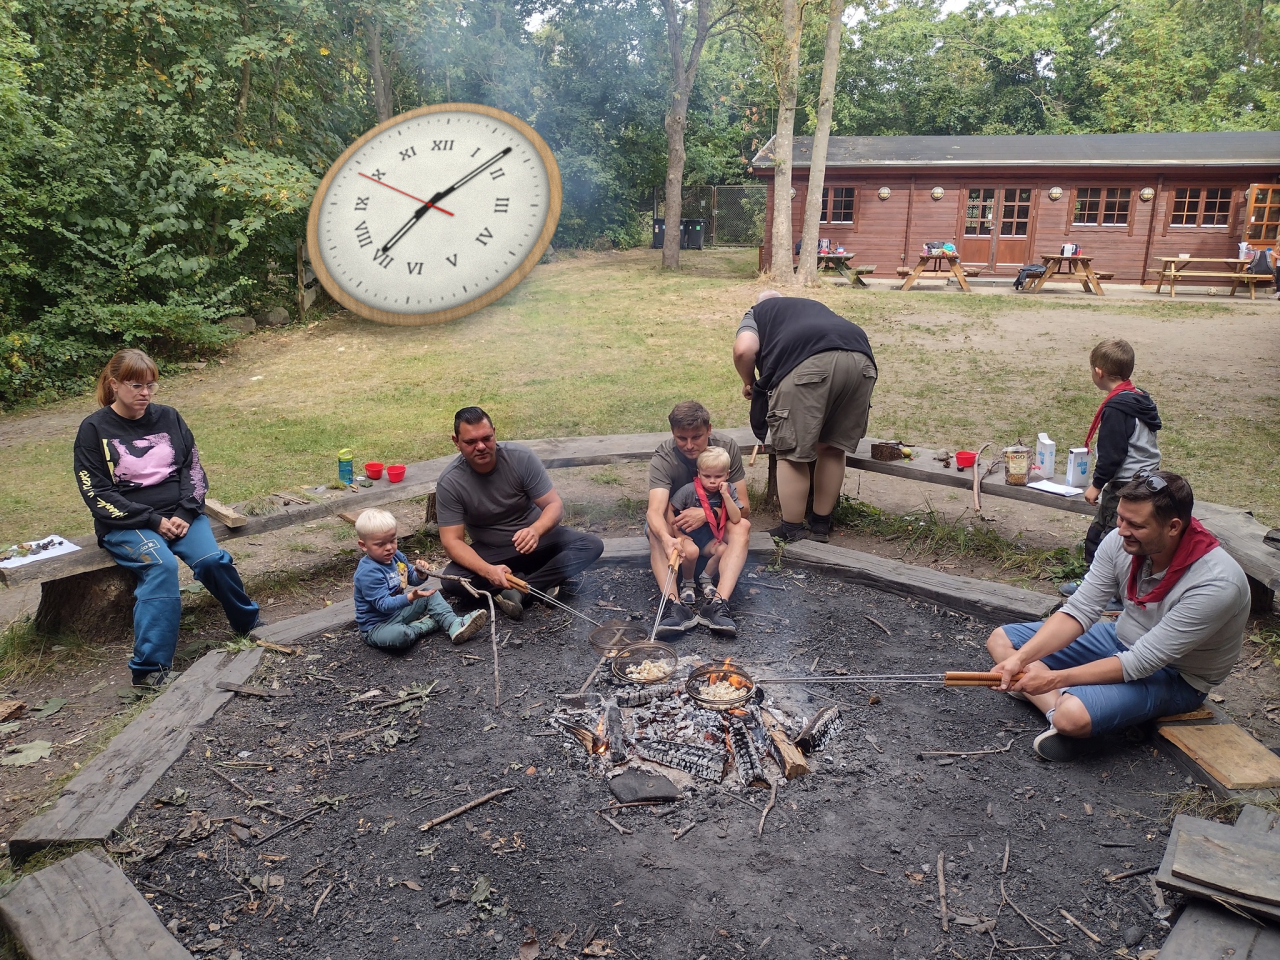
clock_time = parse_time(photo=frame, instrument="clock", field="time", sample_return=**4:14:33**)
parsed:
**7:07:49**
